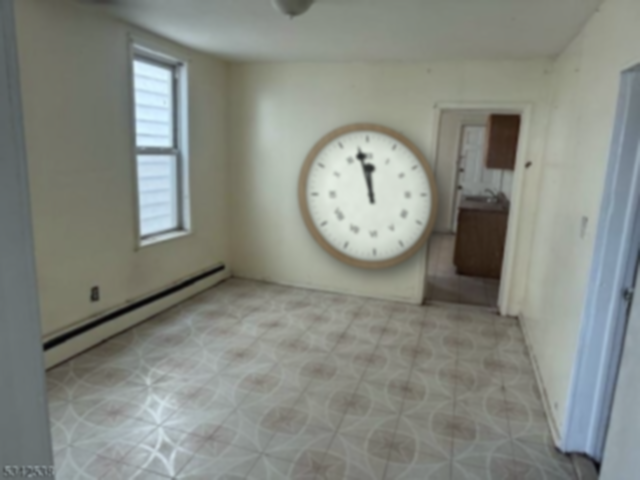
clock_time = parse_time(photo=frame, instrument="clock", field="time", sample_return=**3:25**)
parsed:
**11:58**
